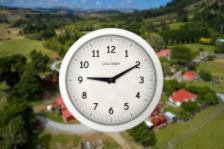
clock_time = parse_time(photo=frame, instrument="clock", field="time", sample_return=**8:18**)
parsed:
**9:10**
